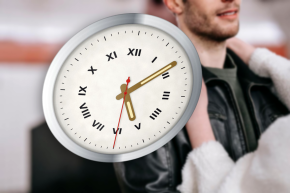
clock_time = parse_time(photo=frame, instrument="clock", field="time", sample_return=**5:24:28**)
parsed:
**5:08:30**
